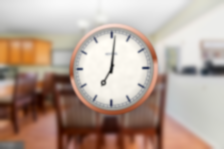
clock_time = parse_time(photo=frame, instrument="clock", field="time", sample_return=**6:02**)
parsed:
**7:01**
